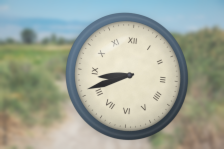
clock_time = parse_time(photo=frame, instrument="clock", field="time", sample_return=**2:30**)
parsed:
**8:41**
